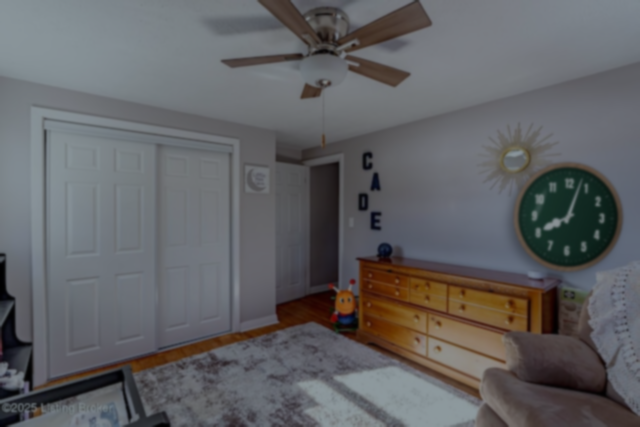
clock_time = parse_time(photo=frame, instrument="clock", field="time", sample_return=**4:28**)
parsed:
**8:03**
